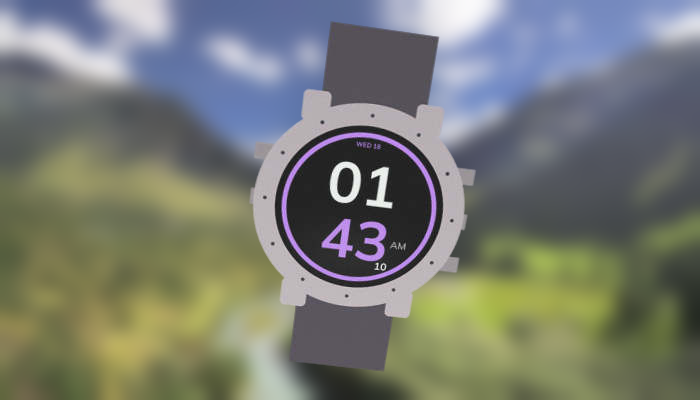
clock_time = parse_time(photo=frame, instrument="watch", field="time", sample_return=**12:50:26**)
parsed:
**1:43:10**
